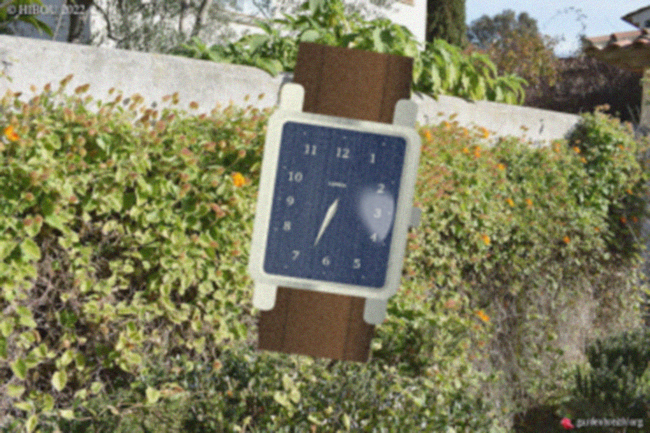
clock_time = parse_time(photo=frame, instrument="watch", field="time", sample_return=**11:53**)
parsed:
**6:33**
